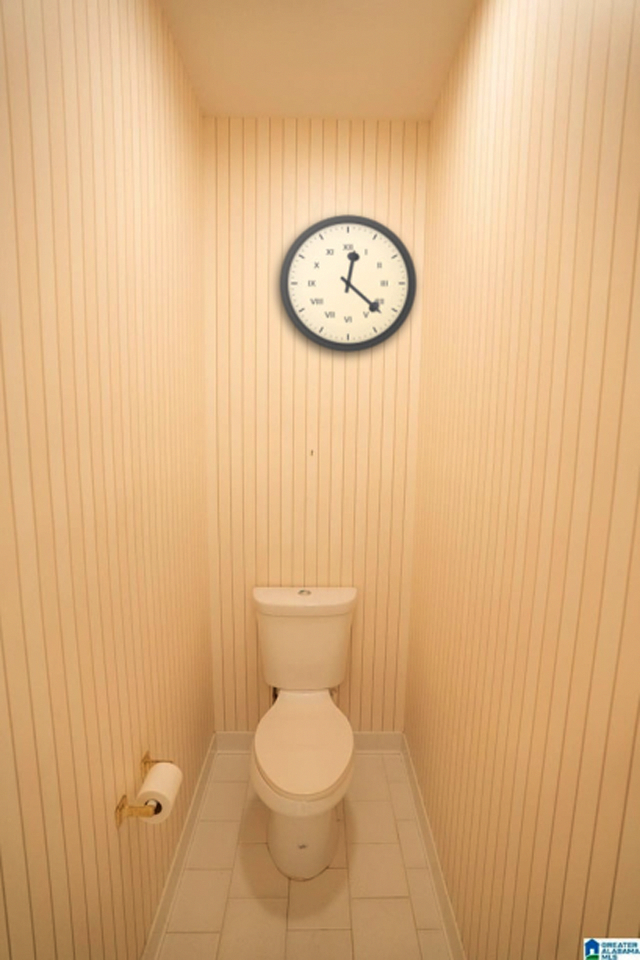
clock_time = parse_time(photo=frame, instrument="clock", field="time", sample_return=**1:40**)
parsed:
**12:22**
